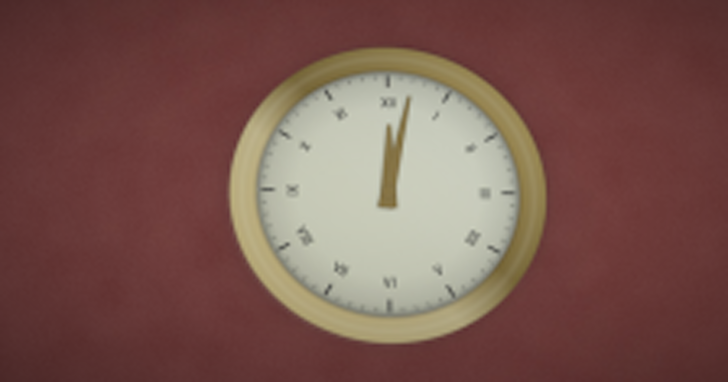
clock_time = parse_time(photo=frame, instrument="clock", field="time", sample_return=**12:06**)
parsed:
**12:02**
